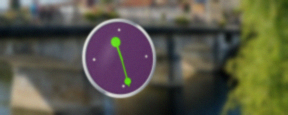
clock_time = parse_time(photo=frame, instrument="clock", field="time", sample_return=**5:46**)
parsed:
**11:28**
